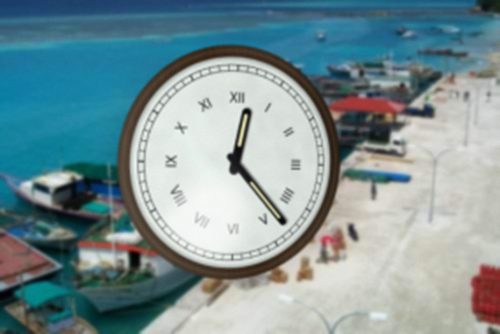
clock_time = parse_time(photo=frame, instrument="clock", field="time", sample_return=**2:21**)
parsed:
**12:23**
